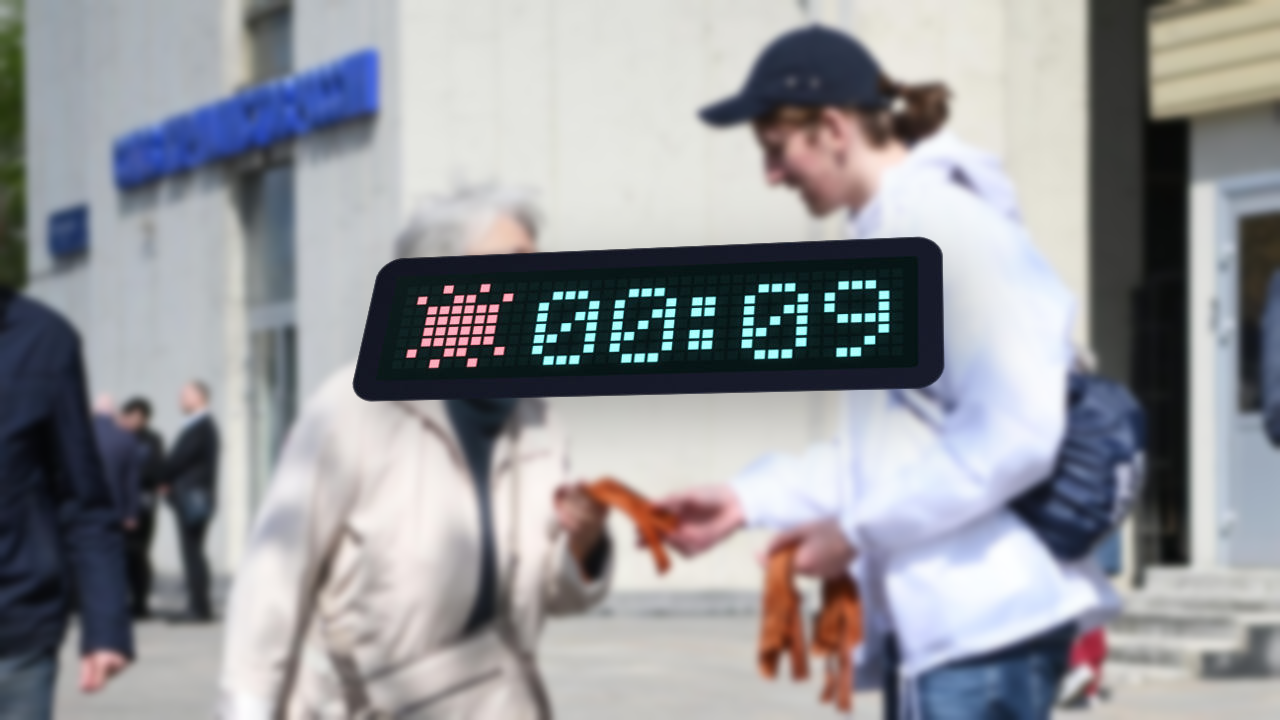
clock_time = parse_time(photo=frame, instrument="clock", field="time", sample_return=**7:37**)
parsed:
**0:09**
